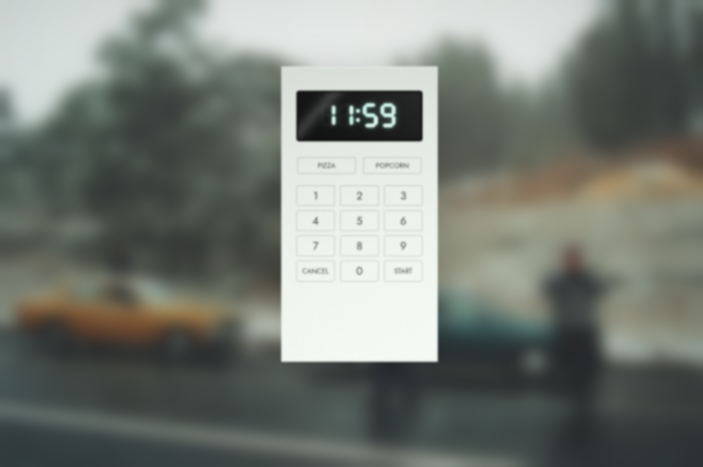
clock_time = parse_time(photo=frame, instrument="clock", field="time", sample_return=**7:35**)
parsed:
**11:59**
